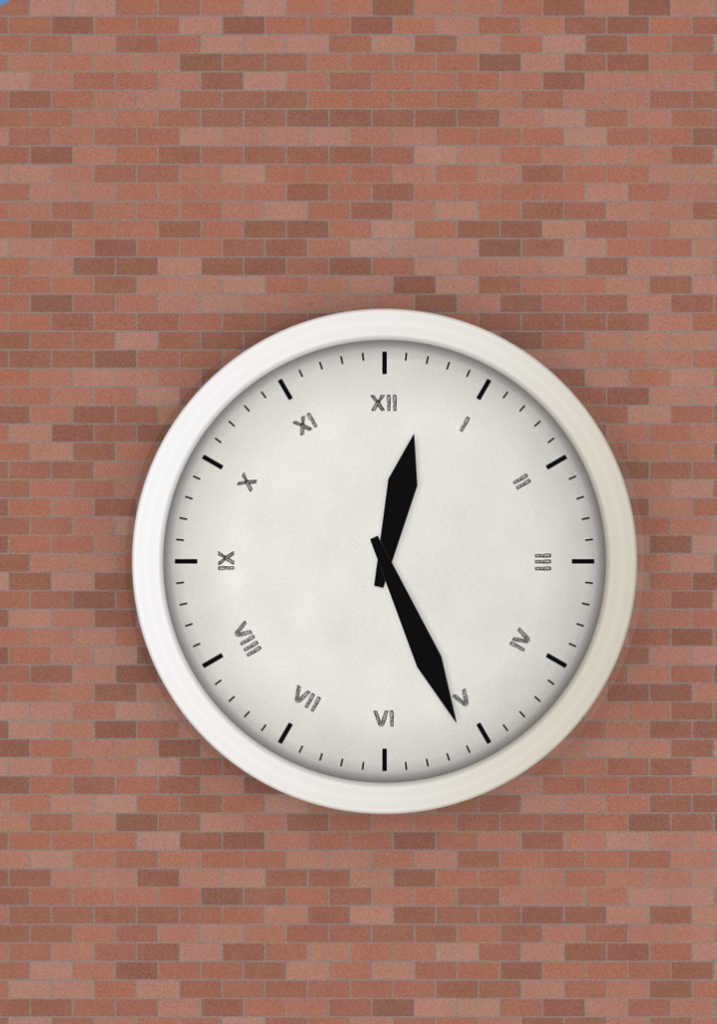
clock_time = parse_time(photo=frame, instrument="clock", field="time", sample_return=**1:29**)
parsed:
**12:26**
